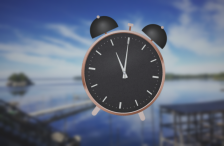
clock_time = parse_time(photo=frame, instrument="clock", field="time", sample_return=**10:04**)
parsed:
**11:00**
